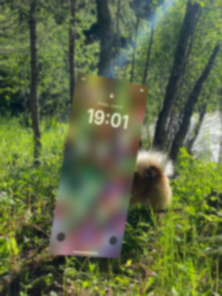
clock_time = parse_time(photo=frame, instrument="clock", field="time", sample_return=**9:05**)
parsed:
**19:01**
